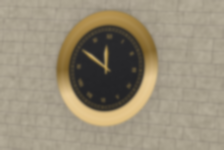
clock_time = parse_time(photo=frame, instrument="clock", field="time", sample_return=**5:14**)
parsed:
**11:50**
